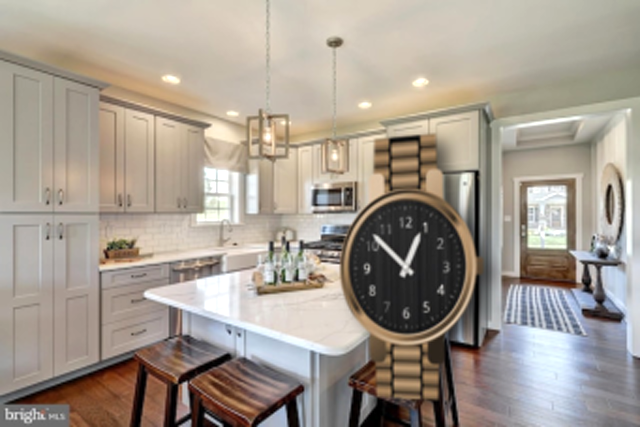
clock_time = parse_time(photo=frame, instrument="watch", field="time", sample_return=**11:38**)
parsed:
**12:52**
